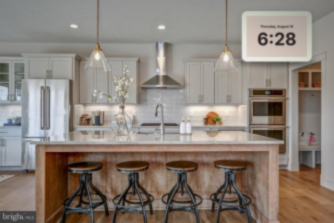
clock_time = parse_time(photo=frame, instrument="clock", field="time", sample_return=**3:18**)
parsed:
**6:28**
